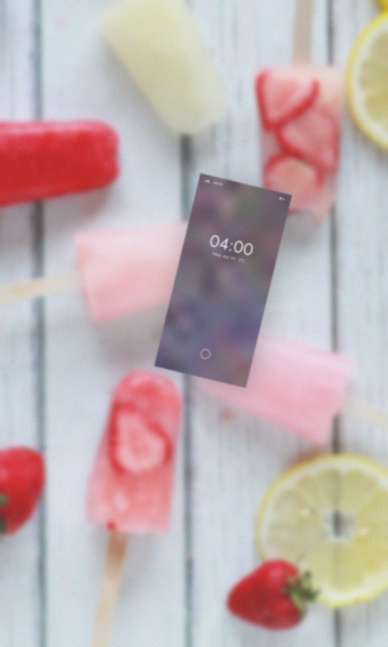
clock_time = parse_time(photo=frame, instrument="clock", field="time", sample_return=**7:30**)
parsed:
**4:00**
